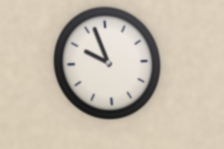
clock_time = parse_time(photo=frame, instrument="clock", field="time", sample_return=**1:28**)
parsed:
**9:57**
